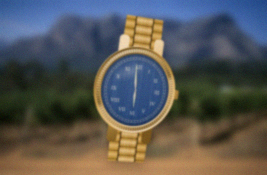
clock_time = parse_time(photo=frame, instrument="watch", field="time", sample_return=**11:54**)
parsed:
**5:59**
